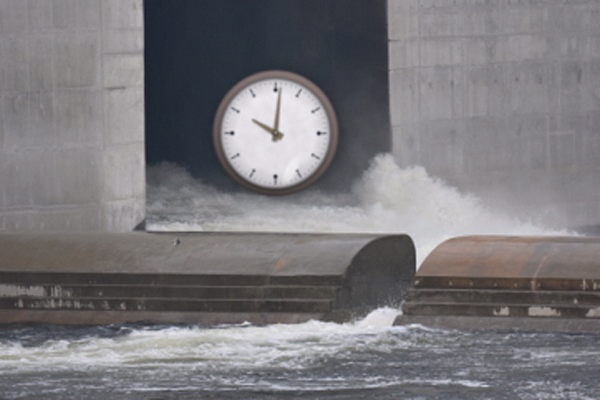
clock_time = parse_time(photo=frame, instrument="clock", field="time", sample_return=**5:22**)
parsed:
**10:01**
